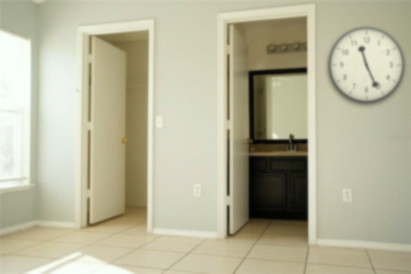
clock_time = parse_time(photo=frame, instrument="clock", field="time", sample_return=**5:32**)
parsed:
**11:26**
